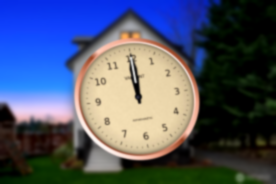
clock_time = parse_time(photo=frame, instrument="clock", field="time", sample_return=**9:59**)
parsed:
**12:00**
